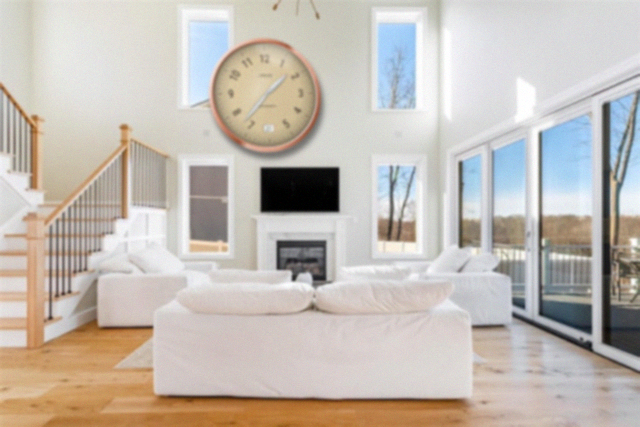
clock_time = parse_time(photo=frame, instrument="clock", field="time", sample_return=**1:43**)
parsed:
**1:37**
